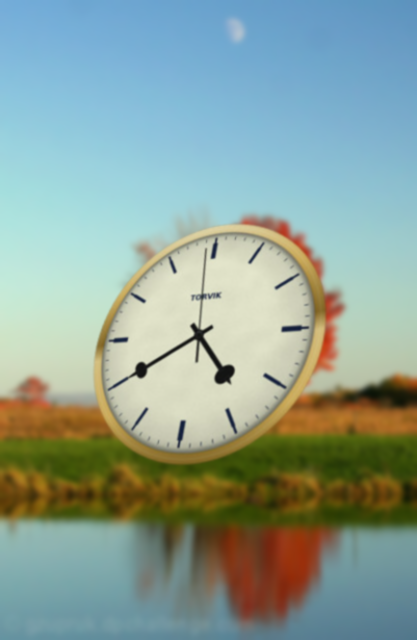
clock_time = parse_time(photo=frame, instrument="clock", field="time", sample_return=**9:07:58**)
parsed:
**4:39:59**
